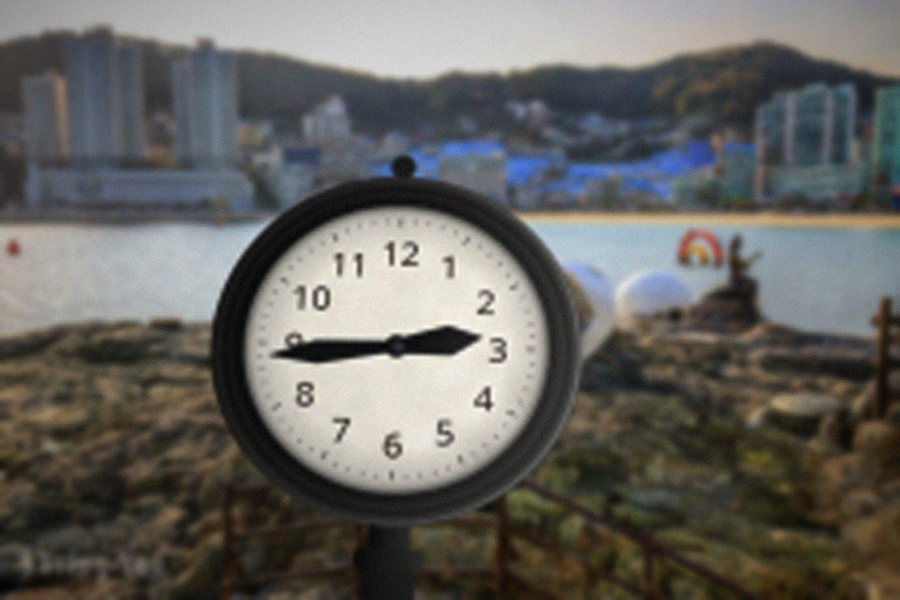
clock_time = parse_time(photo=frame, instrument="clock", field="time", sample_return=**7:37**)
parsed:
**2:44**
